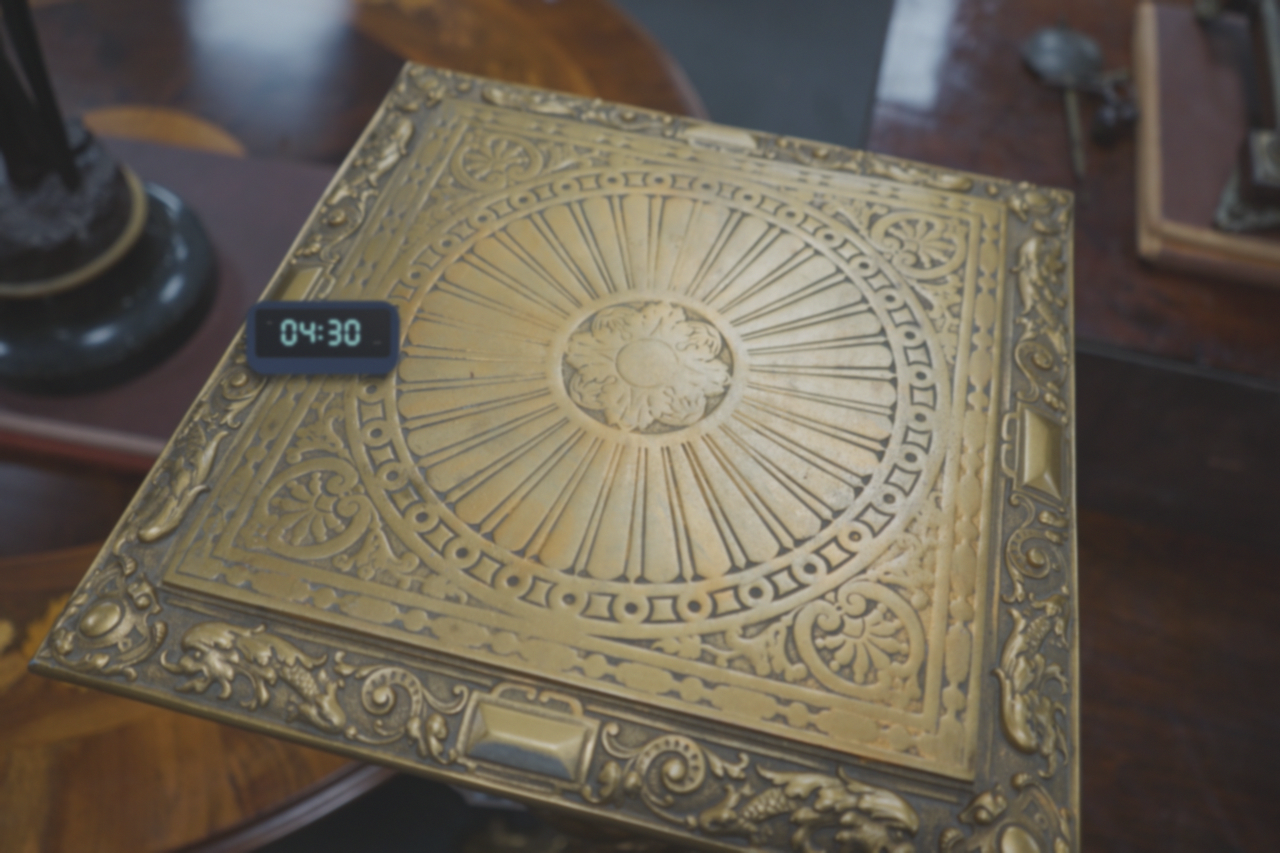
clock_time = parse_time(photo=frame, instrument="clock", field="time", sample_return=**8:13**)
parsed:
**4:30**
